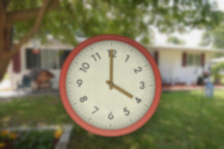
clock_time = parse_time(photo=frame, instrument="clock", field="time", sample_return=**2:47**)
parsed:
**4:00**
